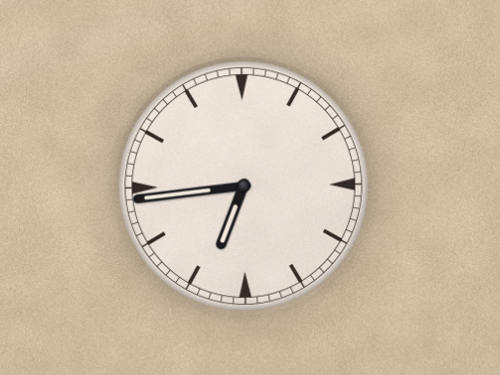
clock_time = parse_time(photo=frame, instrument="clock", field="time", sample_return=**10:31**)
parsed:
**6:44**
